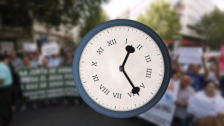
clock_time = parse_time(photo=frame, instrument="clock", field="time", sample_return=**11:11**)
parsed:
**1:28**
